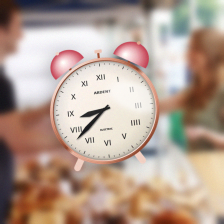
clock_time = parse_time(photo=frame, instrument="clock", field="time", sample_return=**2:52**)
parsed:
**8:38**
